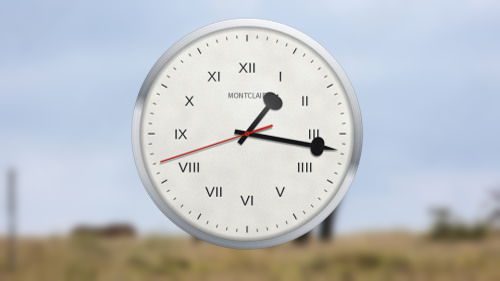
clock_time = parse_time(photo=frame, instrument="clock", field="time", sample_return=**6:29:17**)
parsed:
**1:16:42**
